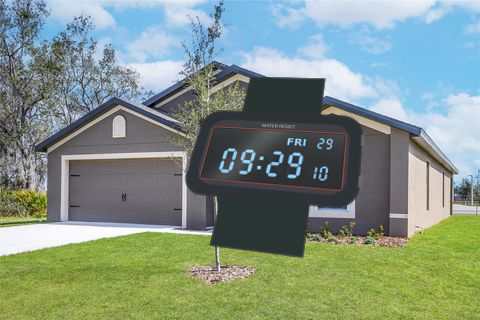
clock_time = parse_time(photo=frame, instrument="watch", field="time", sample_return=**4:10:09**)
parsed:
**9:29:10**
